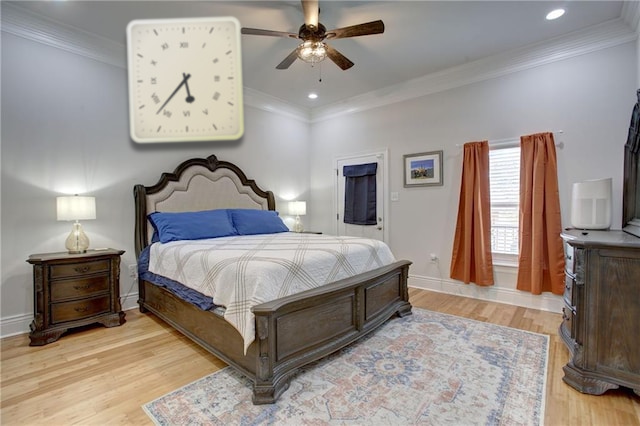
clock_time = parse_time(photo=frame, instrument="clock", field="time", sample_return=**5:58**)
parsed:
**5:37**
